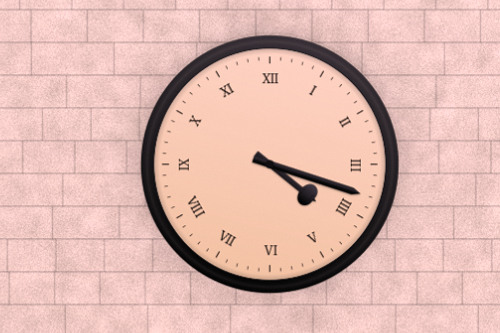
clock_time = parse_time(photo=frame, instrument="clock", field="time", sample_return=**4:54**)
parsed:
**4:18**
